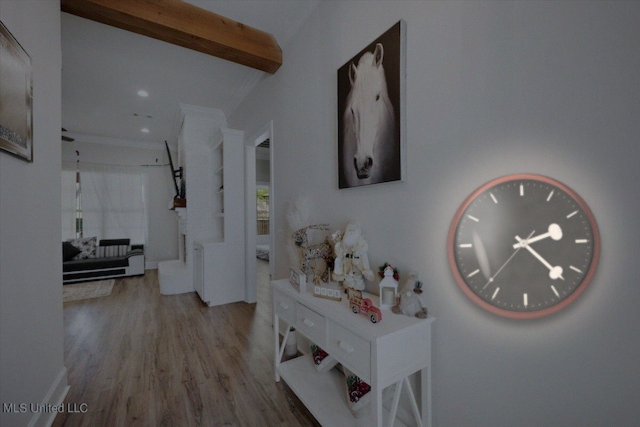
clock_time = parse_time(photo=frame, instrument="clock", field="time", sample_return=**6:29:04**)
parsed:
**2:22:37**
